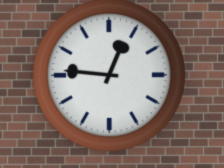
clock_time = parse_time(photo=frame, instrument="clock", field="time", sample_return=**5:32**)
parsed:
**12:46**
